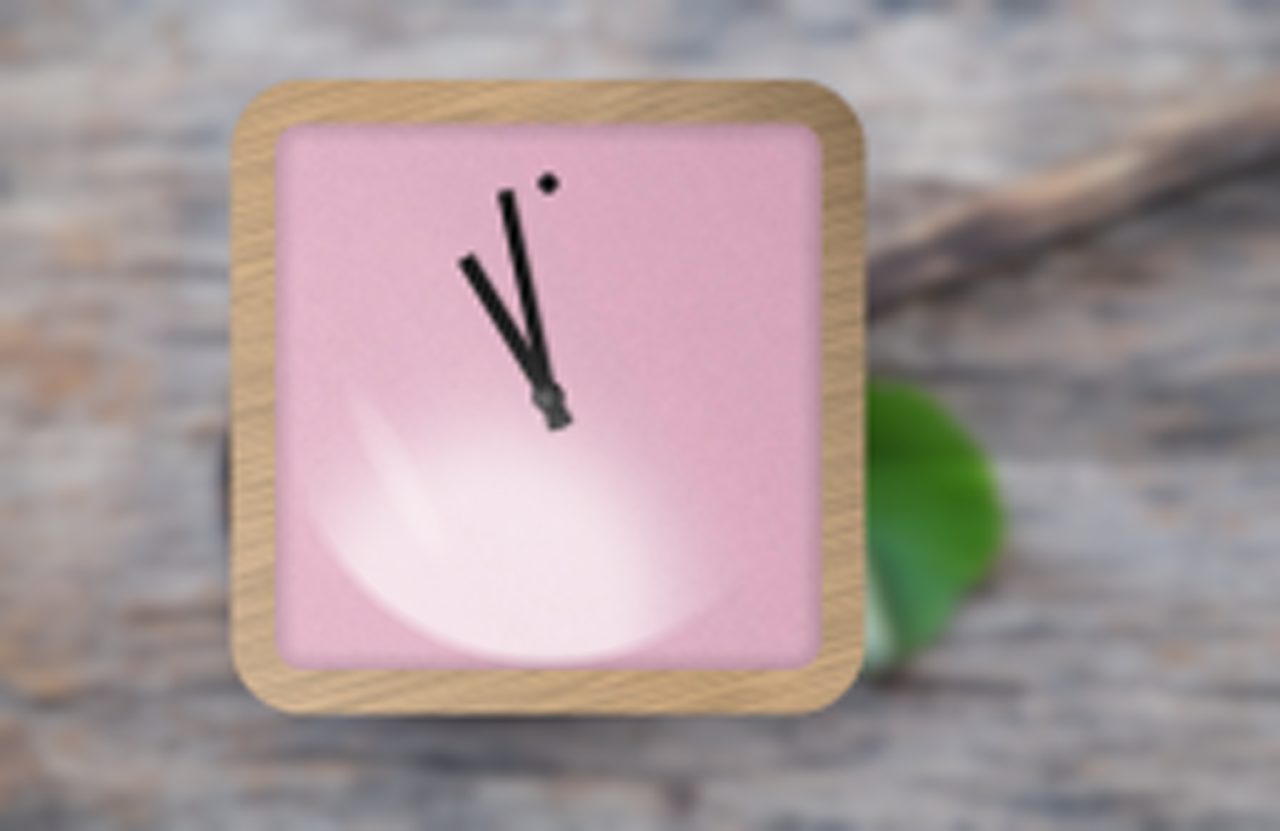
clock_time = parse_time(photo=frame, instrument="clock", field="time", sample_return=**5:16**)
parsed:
**10:58**
